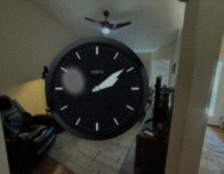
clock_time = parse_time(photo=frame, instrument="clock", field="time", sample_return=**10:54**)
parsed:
**2:09**
